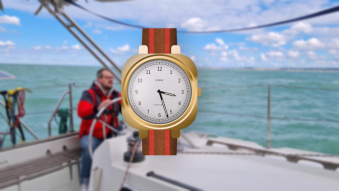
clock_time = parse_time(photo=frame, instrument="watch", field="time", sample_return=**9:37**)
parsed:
**3:27**
